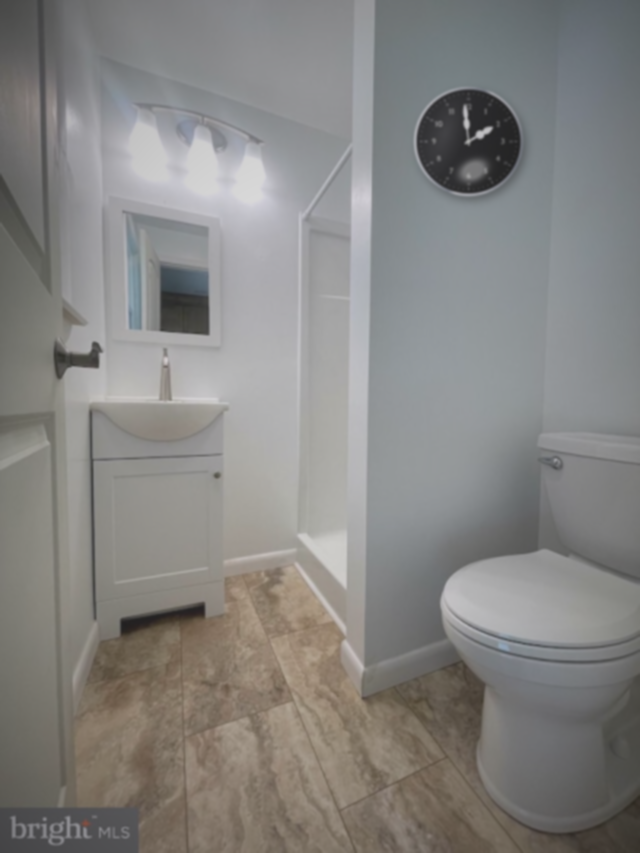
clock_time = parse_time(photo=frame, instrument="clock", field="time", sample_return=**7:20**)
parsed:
**1:59**
